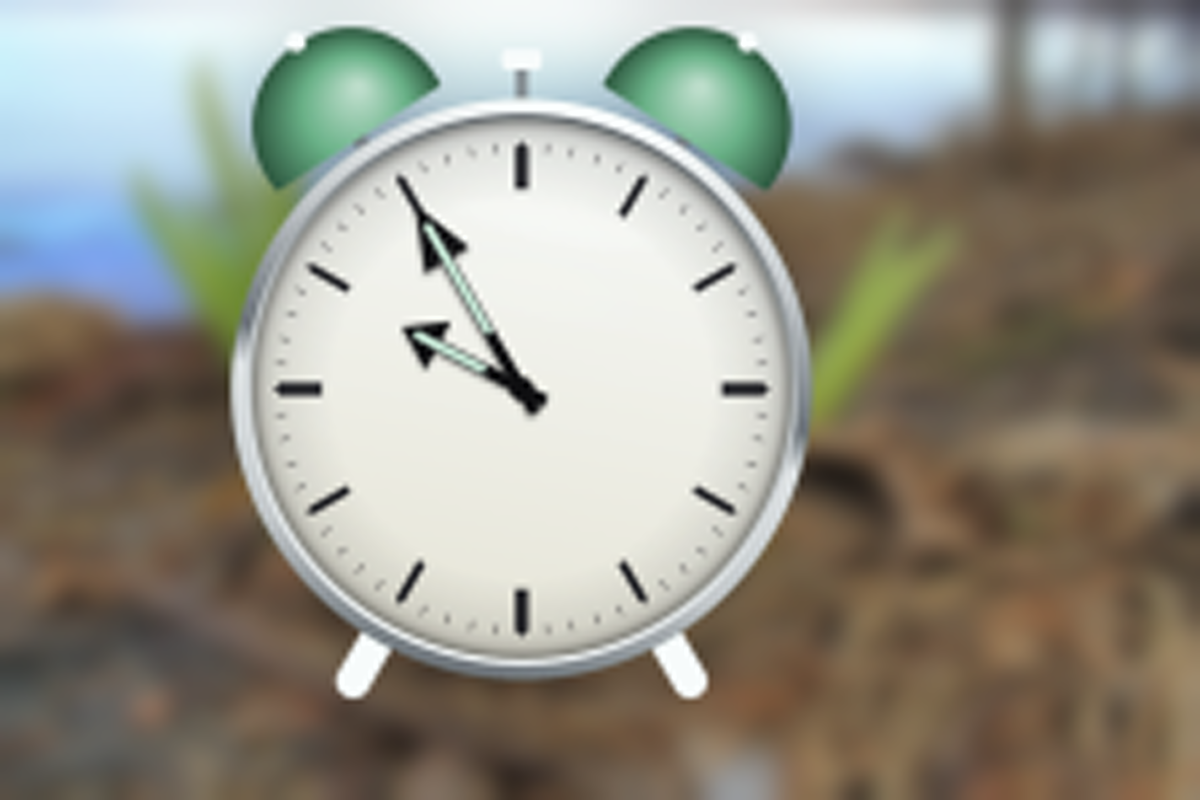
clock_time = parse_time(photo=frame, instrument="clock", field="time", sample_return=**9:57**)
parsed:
**9:55**
